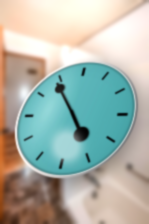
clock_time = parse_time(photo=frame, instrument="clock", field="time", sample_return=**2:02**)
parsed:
**4:54**
